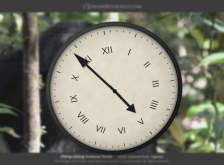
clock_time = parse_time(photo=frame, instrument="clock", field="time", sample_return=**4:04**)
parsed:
**4:54**
